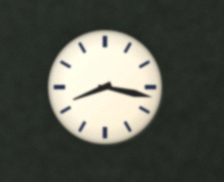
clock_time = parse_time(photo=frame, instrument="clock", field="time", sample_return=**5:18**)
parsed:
**8:17**
